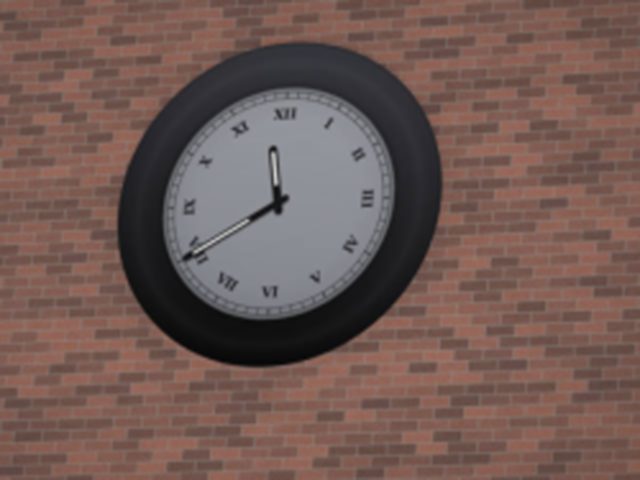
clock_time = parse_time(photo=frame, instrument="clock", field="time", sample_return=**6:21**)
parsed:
**11:40**
